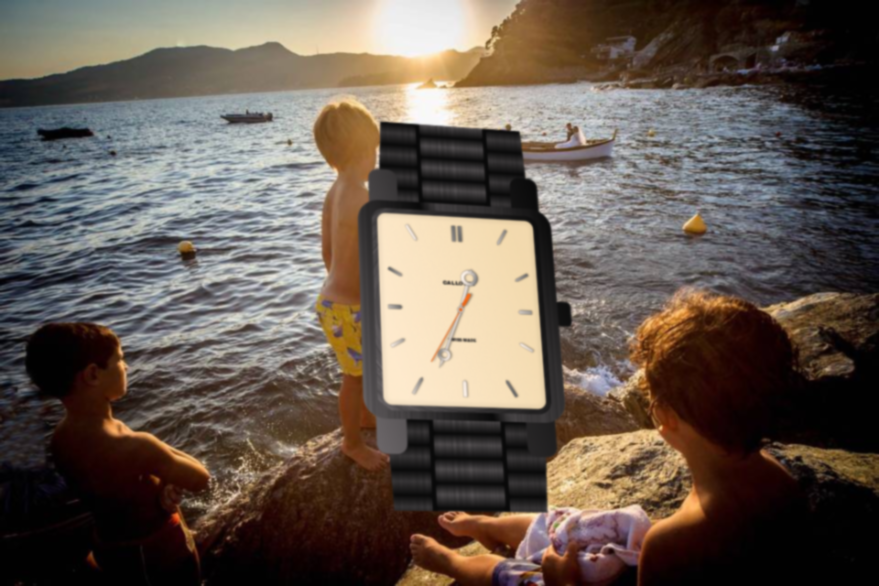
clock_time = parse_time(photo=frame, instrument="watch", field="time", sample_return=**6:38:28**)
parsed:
**12:33:35**
